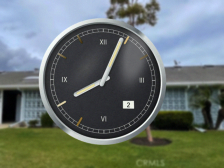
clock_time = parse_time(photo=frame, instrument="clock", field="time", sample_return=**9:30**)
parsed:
**8:04**
